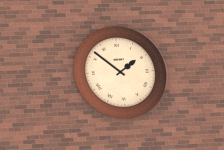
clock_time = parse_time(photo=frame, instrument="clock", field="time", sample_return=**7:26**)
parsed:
**1:52**
